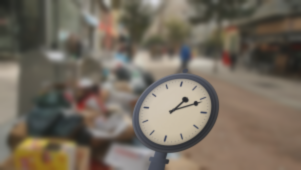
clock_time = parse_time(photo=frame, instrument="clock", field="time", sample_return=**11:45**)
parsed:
**1:11**
